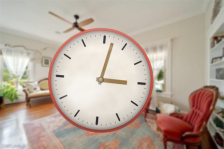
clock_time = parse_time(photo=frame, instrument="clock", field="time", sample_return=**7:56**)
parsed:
**3:02**
